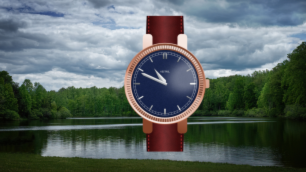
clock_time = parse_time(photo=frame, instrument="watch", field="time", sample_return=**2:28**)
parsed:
**10:49**
